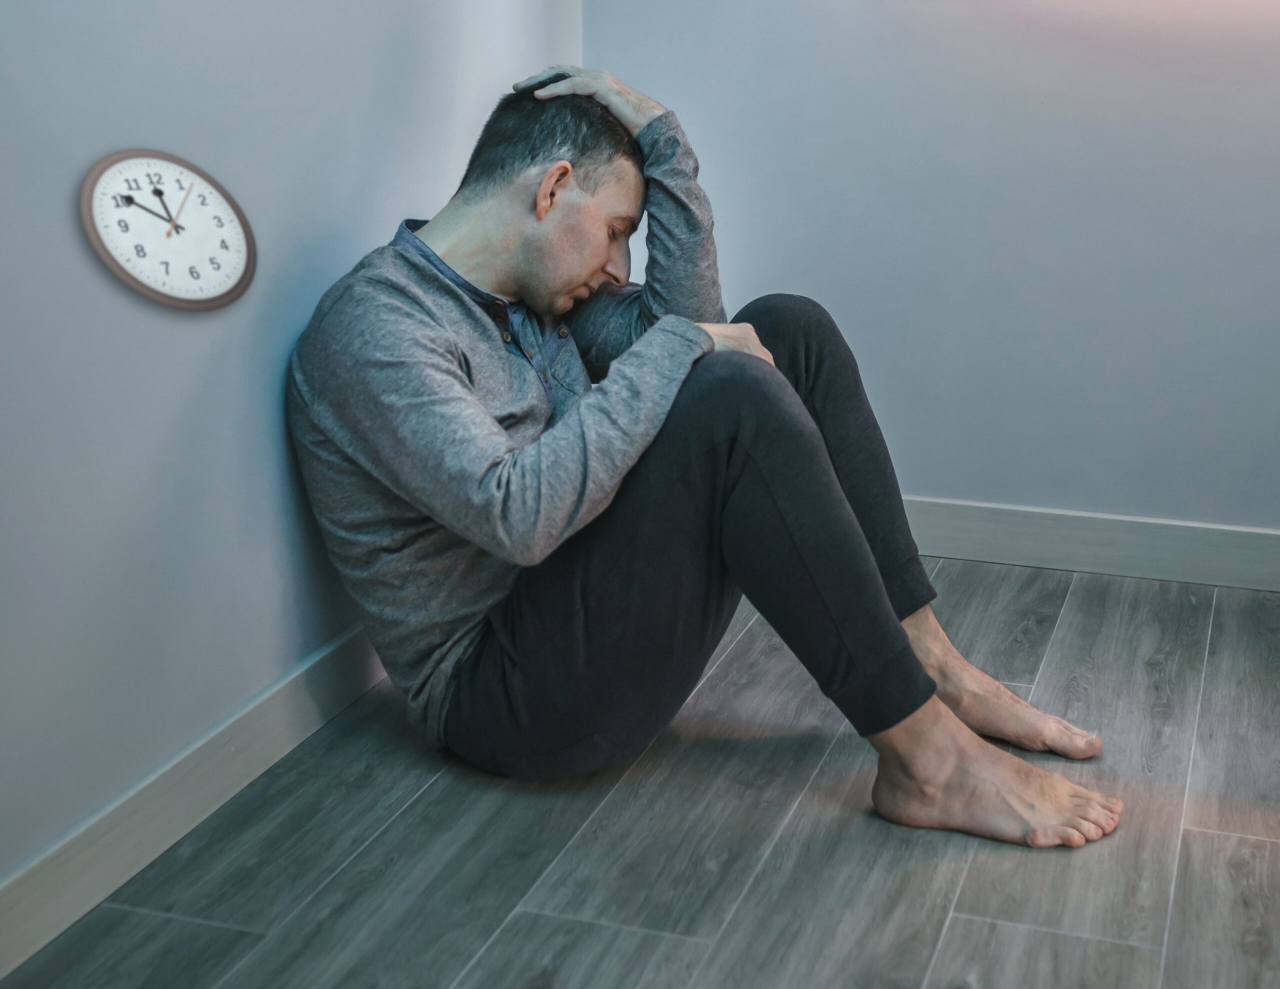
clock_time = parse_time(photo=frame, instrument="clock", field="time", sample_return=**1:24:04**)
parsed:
**11:51:07**
